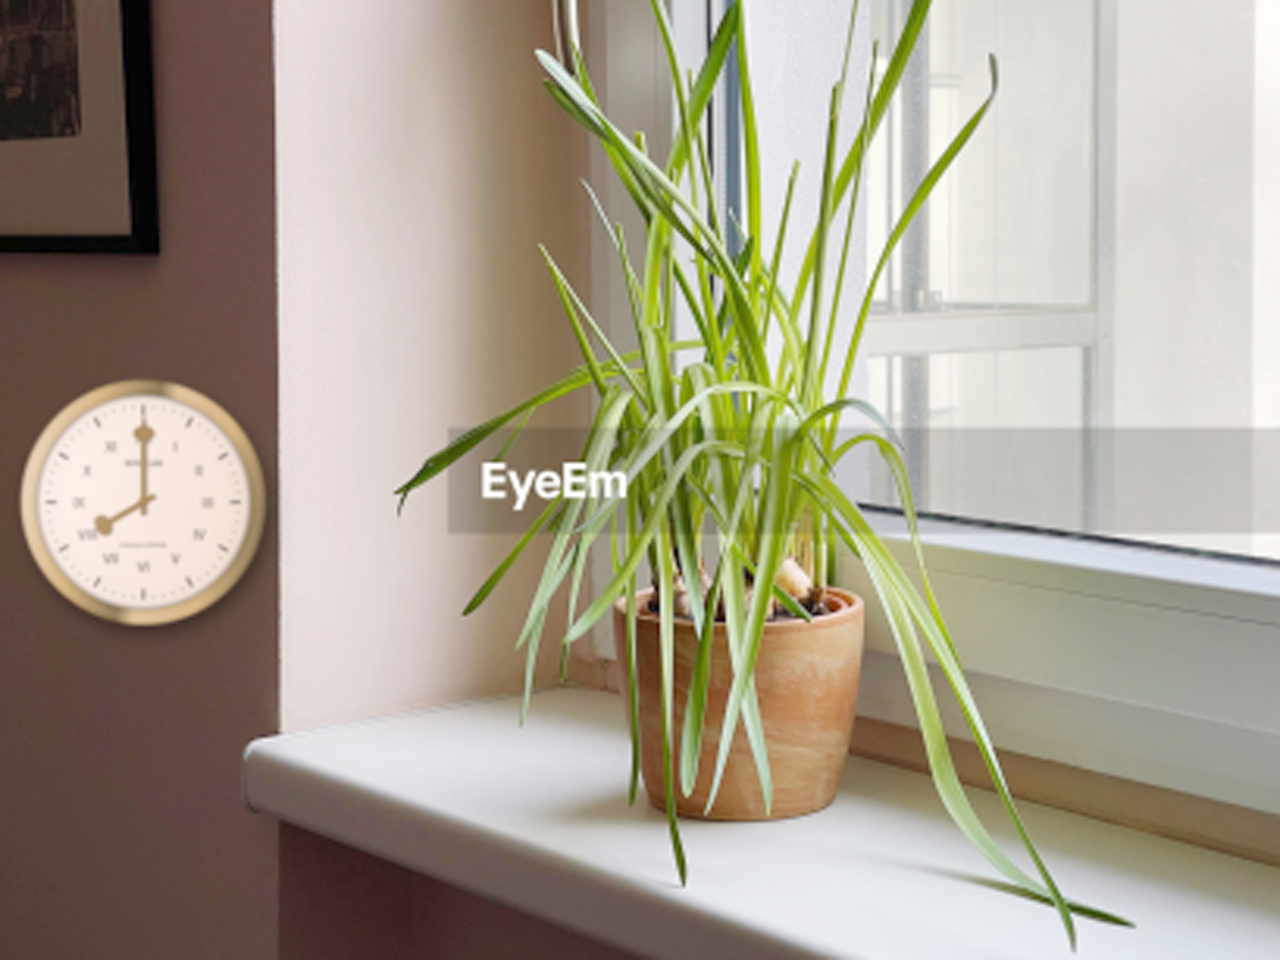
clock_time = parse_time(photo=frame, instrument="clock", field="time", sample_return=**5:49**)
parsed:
**8:00**
